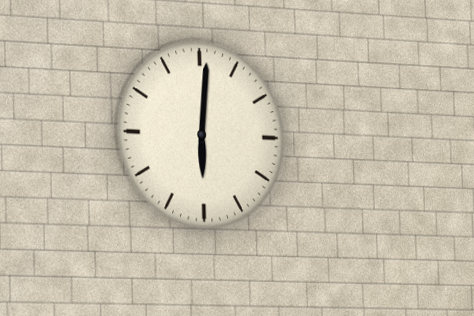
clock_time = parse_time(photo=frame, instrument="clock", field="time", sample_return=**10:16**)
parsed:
**6:01**
